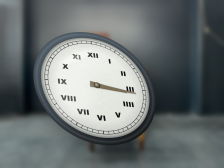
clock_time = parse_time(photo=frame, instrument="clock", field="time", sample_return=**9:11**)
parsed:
**3:16**
